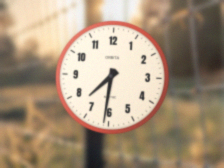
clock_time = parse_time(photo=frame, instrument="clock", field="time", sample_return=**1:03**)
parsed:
**7:31**
